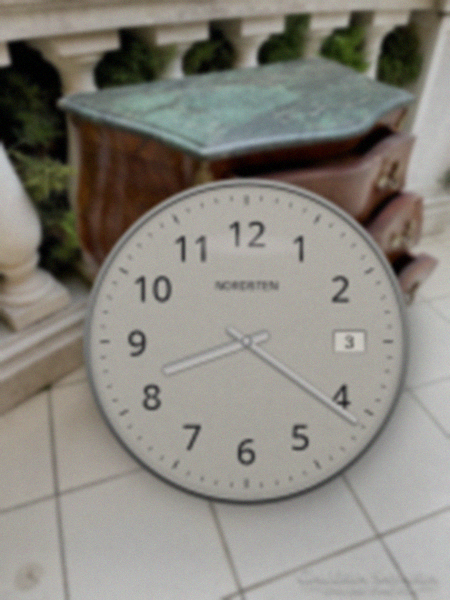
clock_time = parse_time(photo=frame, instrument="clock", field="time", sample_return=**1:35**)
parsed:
**8:21**
